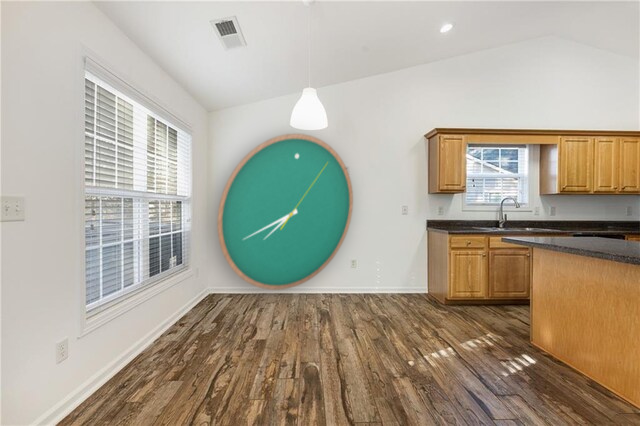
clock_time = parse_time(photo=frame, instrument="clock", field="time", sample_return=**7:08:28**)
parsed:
**7:41:06**
